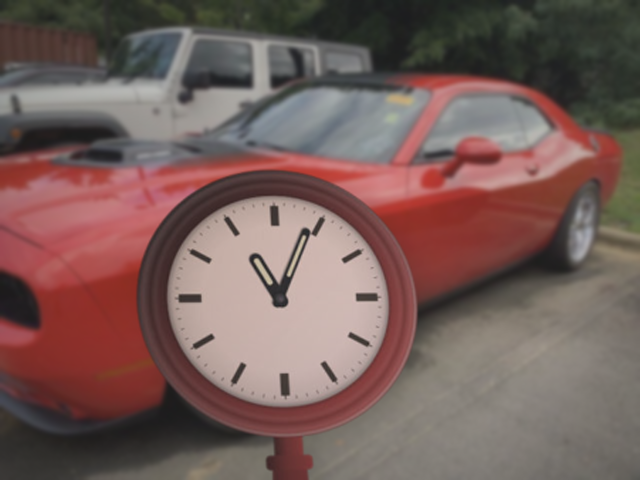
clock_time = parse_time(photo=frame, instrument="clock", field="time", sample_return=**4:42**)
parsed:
**11:04**
